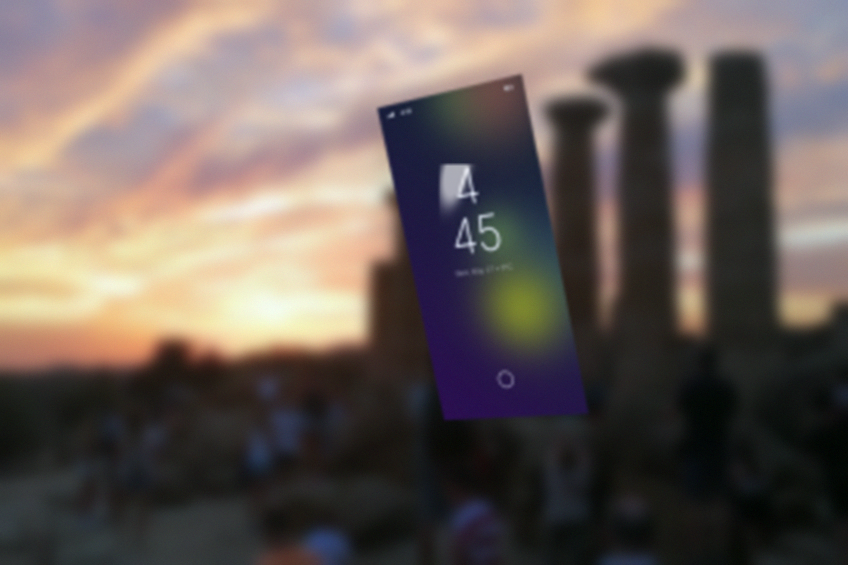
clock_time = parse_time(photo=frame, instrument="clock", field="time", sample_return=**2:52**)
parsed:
**4:45**
